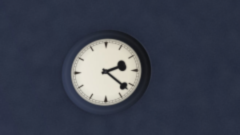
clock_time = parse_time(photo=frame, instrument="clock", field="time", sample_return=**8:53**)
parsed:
**2:22**
